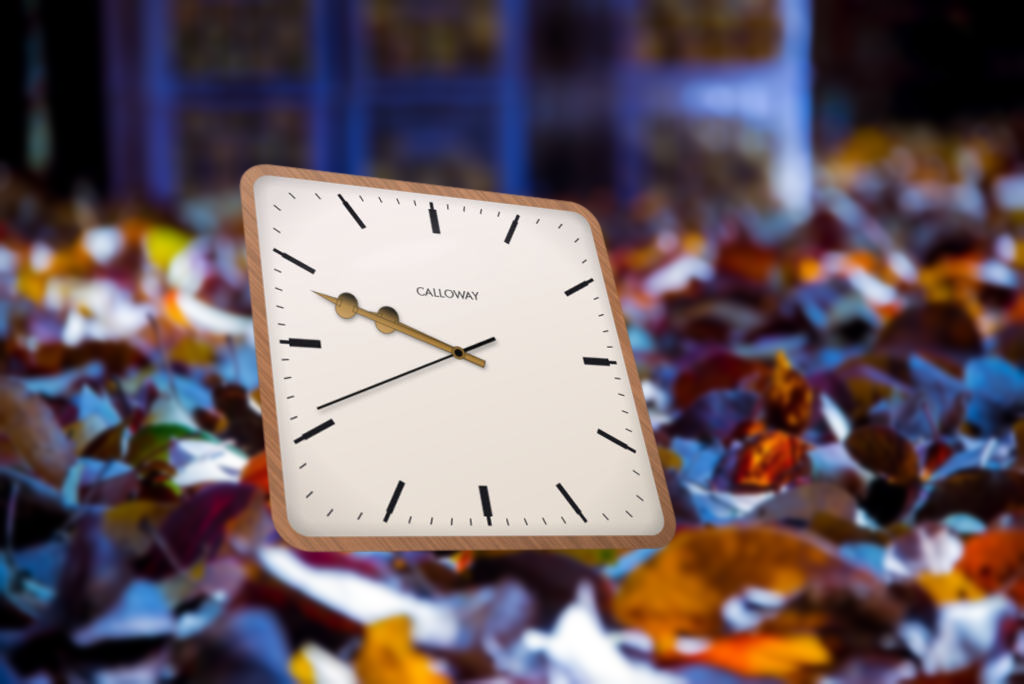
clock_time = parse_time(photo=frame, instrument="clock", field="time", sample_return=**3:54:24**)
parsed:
**9:48:41**
